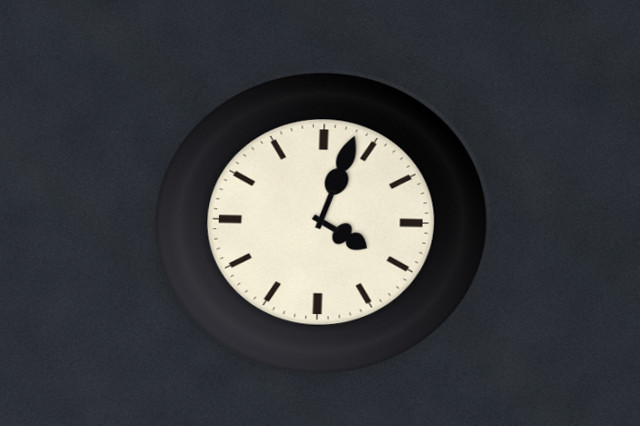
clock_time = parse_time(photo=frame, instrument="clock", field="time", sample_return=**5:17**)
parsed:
**4:03**
